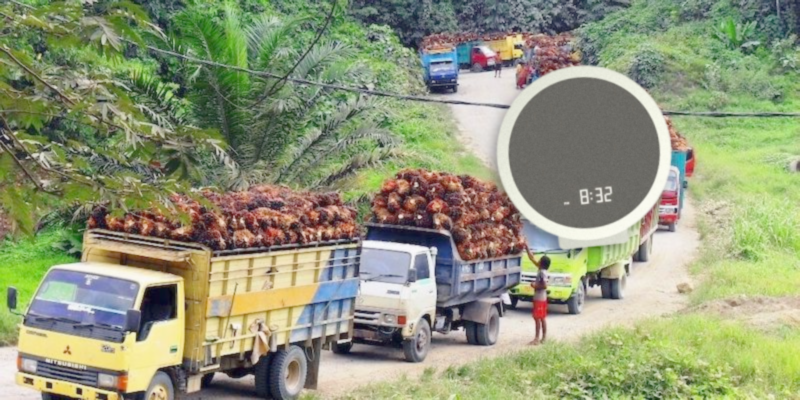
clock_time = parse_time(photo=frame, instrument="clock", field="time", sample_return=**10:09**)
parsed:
**8:32**
